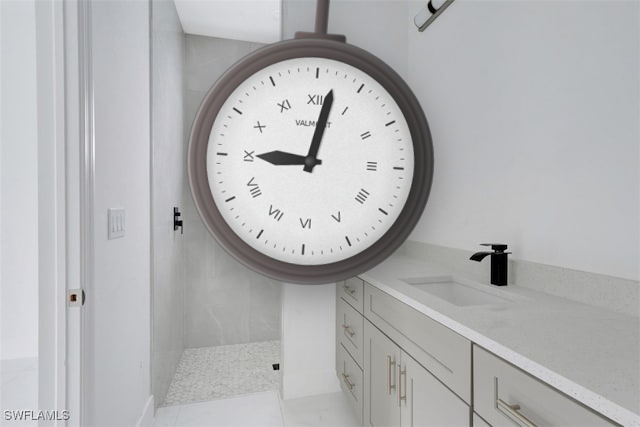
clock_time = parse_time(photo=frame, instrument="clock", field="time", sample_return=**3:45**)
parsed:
**9:02**
